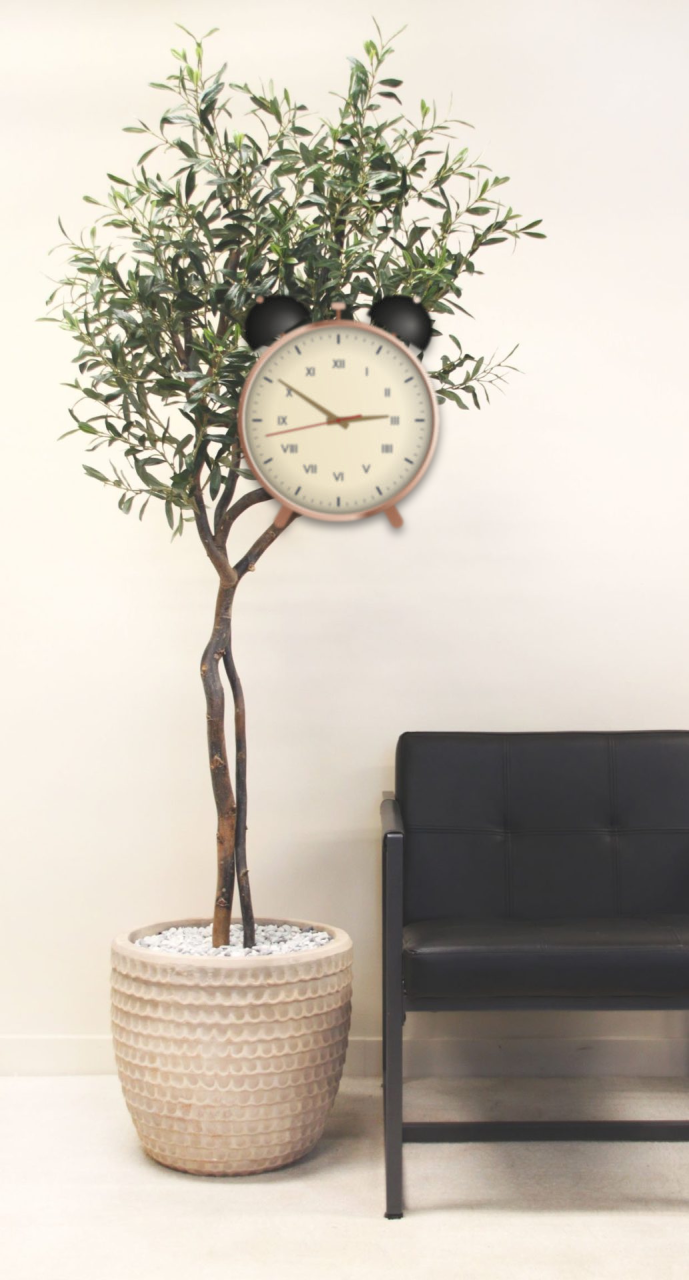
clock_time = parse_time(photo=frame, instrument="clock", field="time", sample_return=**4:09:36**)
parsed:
**2:50:43**
